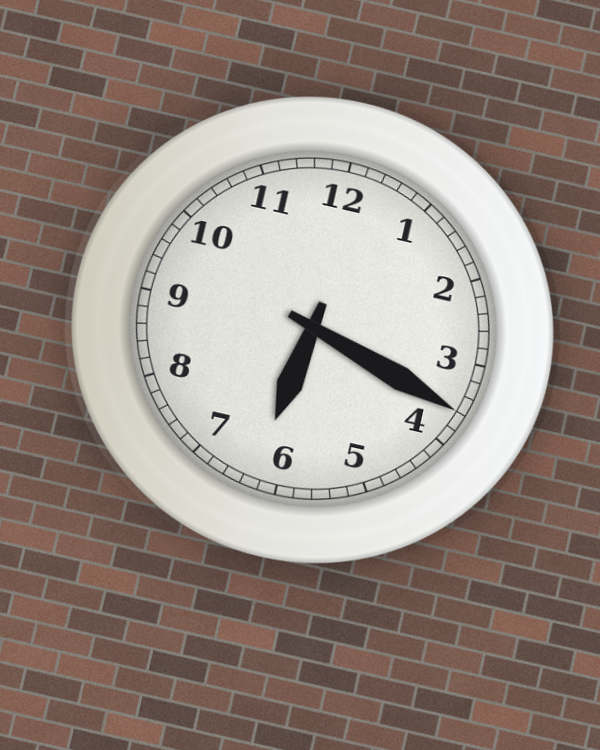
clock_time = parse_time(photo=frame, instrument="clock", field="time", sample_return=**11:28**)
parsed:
**6:18**
